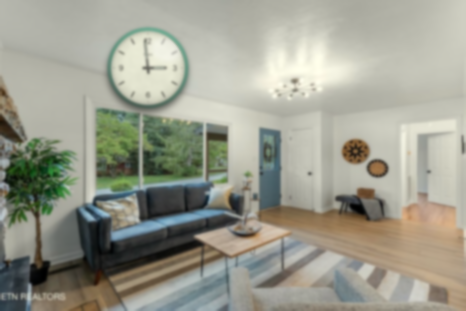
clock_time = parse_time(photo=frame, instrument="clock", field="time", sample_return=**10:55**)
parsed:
**2:59**
